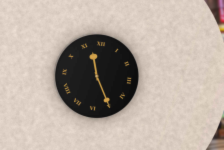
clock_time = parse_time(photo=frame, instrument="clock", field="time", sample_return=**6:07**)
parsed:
**11:25**
